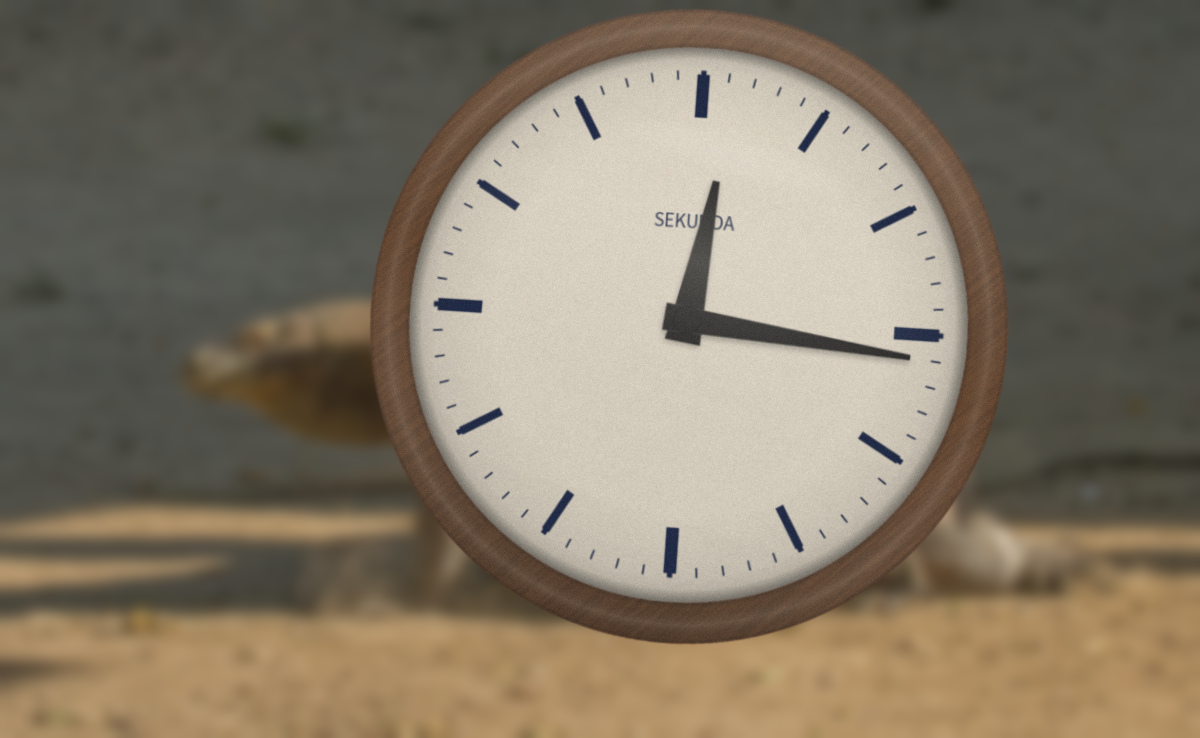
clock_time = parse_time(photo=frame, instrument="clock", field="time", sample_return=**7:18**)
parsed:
**12:16**
